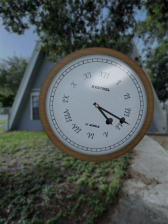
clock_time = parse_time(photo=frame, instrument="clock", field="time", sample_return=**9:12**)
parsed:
**4:18**
